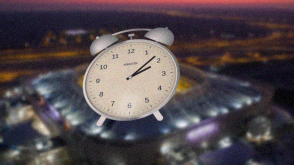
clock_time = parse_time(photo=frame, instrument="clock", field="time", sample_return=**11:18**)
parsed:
**2:08**
